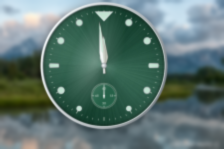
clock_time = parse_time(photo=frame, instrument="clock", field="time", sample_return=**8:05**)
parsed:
**11:59**
